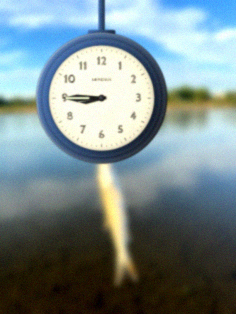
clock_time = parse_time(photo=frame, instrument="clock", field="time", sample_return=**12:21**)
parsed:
**8:45**
